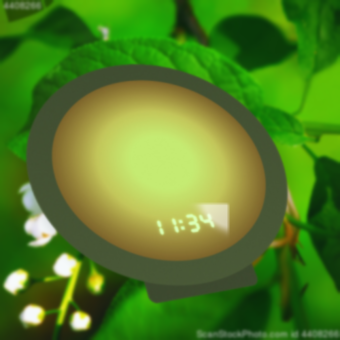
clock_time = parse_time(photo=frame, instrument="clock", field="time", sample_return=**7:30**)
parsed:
**11:34**
